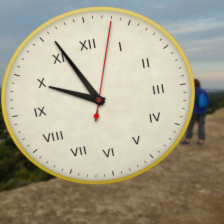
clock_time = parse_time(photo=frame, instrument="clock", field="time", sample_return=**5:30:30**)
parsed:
**9:56:03**
